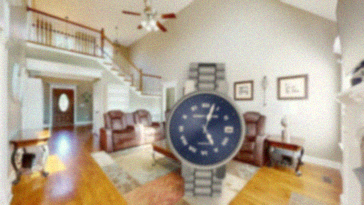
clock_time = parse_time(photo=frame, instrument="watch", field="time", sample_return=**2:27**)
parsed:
**5:03**
